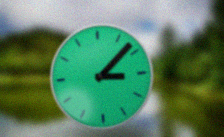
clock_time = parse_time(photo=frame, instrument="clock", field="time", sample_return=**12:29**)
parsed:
**3:08**
